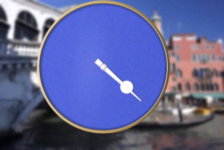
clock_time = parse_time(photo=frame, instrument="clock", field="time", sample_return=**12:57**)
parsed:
**4:22**
